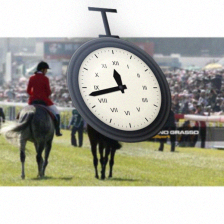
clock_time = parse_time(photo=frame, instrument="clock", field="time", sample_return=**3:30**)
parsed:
**11:43**
